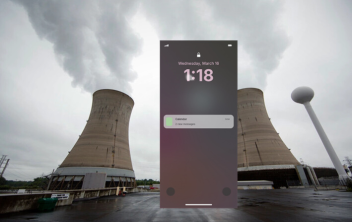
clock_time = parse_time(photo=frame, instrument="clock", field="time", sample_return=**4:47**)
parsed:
**1:18**
